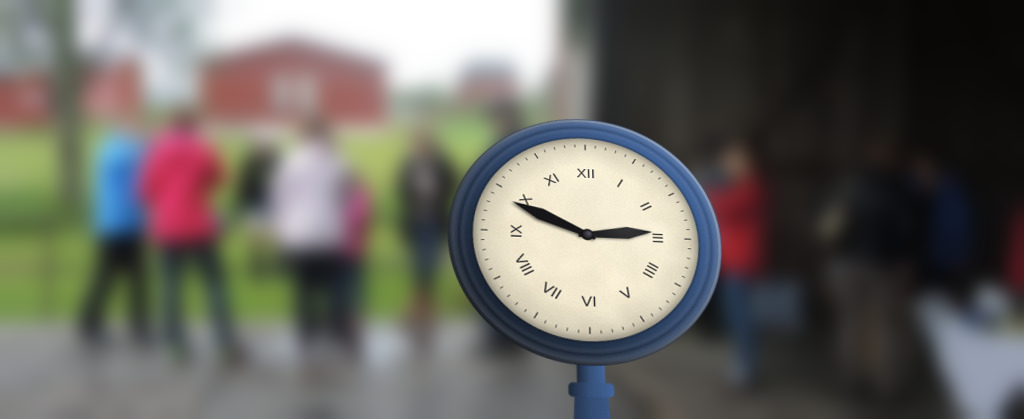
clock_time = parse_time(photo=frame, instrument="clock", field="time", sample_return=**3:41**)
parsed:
**2:49**
